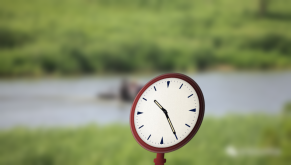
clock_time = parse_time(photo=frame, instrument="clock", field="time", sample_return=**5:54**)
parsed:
**10:25**
